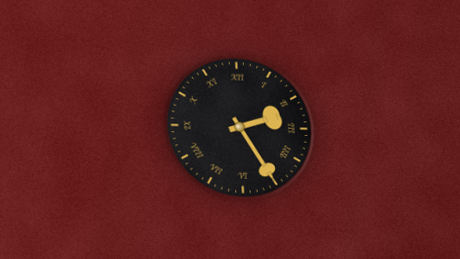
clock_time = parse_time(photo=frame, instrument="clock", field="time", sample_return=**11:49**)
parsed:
**2:25**
